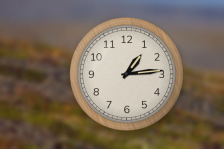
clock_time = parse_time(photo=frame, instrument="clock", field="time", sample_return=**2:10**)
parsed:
**1:14**
